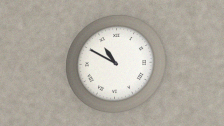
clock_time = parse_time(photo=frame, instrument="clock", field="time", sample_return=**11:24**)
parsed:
**10:50**
